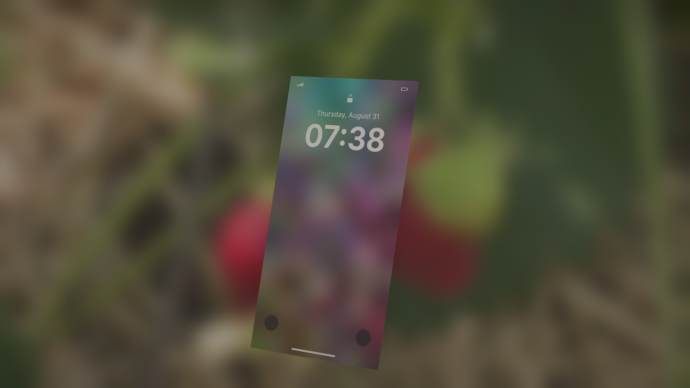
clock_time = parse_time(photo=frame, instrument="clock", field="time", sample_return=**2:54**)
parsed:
**7:38**
